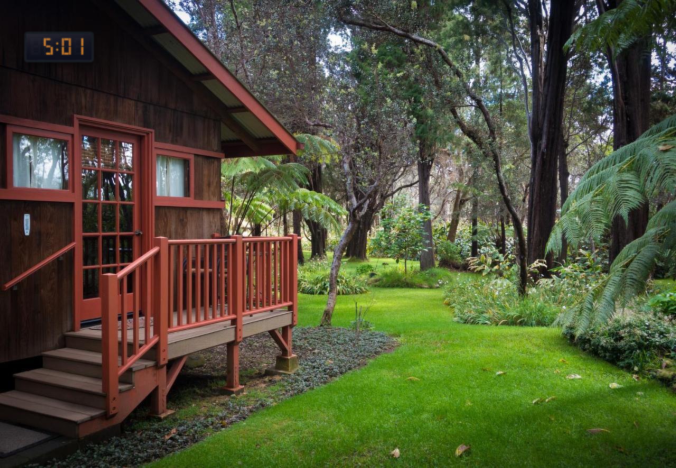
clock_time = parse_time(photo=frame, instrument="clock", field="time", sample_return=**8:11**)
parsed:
**5:01**
